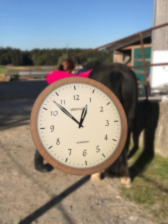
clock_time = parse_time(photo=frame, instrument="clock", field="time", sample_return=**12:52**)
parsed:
**12:53**
